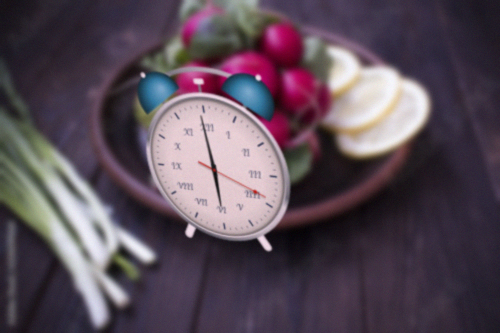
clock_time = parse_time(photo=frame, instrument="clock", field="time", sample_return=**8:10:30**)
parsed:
**5:59:19**
